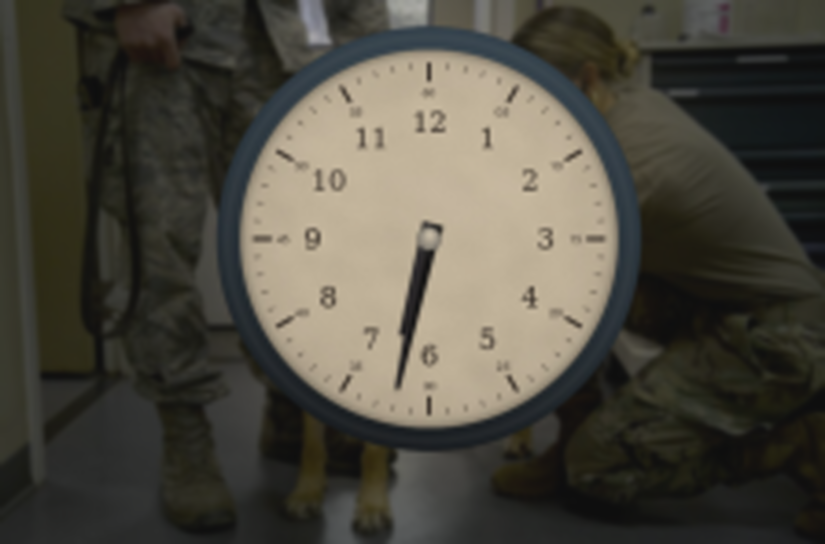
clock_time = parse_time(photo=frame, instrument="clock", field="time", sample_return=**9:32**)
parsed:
**6:32**
